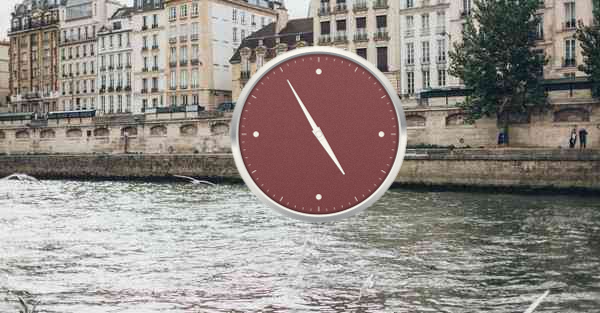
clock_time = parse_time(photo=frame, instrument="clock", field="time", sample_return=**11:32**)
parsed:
**4:55**
